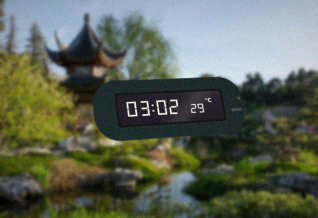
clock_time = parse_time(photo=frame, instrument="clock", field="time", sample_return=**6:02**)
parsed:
**3:02**
